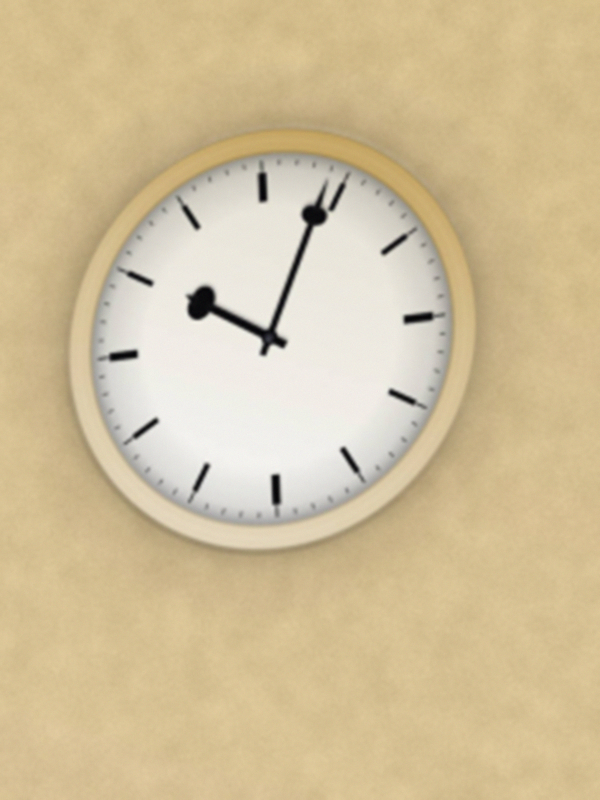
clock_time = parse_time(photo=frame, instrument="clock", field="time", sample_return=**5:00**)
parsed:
**10:04**
